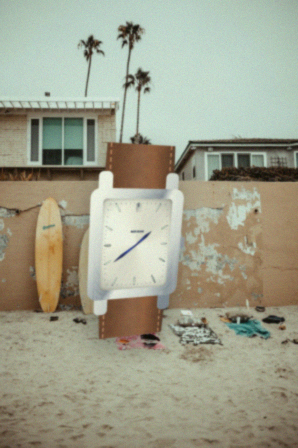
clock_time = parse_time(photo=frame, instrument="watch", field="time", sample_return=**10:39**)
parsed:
**1:39**
